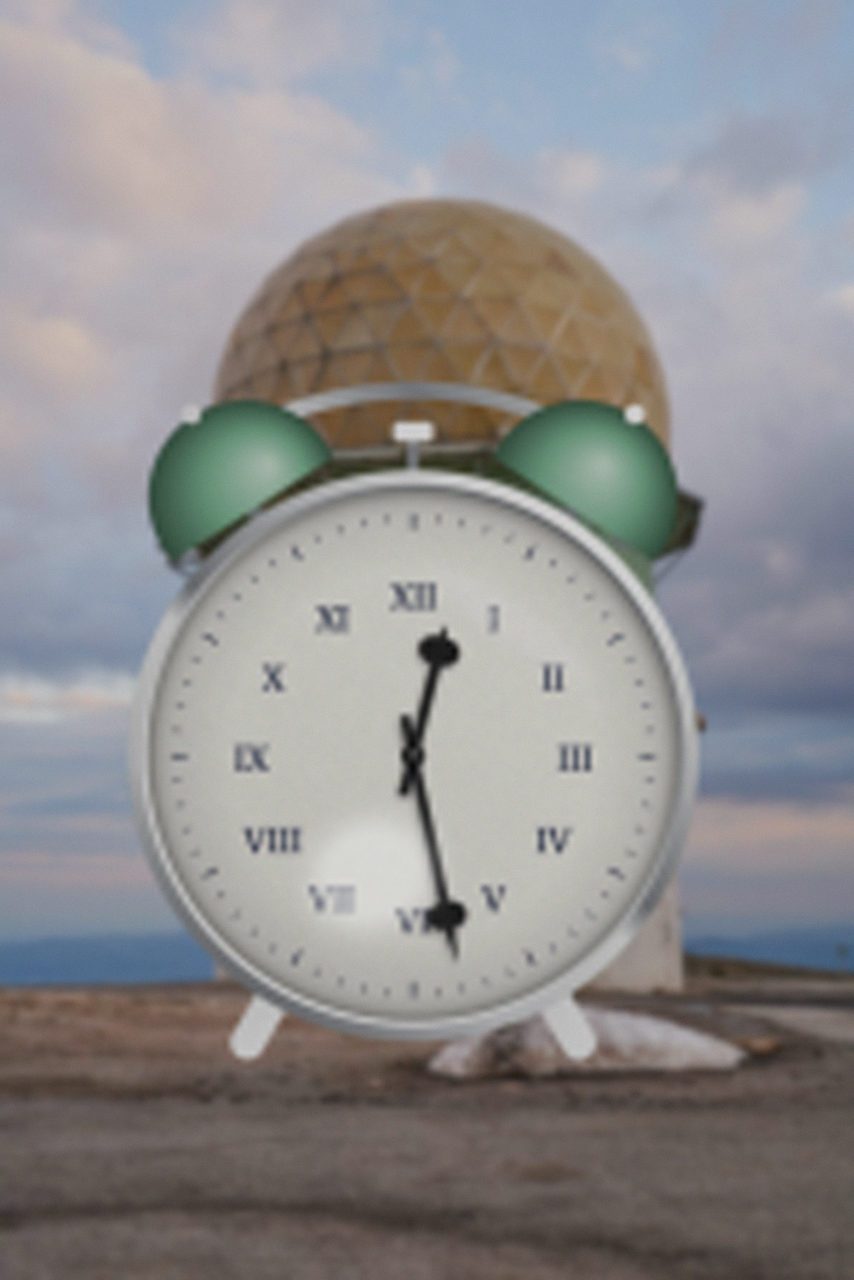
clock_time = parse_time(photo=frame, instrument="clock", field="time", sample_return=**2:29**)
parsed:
**12:28**
